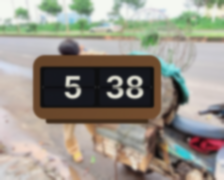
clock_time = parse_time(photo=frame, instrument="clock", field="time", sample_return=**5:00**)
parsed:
**5:38**
